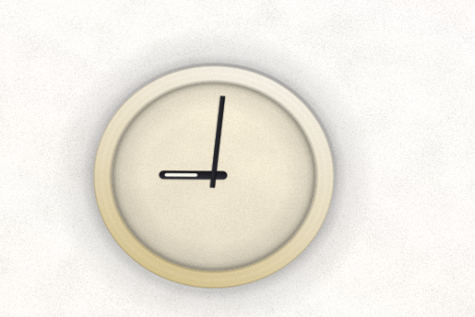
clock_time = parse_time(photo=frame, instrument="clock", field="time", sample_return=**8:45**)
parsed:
**9:01**
